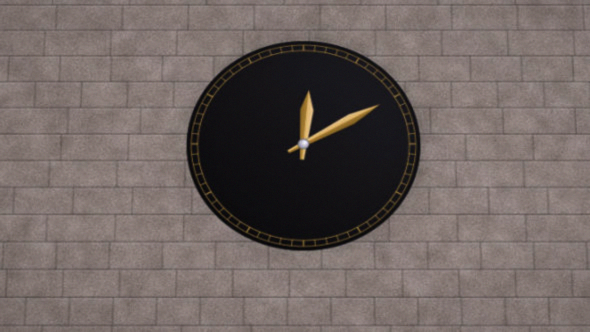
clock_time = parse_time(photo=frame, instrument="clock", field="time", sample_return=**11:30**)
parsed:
**12:10**
